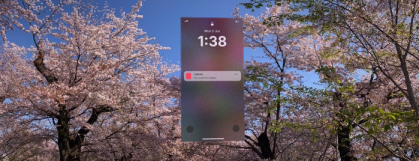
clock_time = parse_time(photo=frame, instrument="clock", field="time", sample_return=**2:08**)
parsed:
**1:38**
